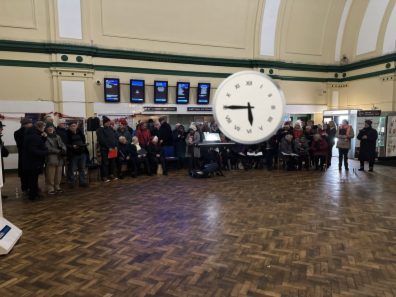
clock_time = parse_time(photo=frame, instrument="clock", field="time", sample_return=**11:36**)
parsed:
**5:45**
